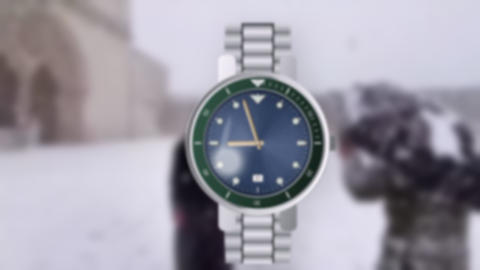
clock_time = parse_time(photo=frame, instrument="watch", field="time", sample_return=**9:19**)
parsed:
**8:57**
